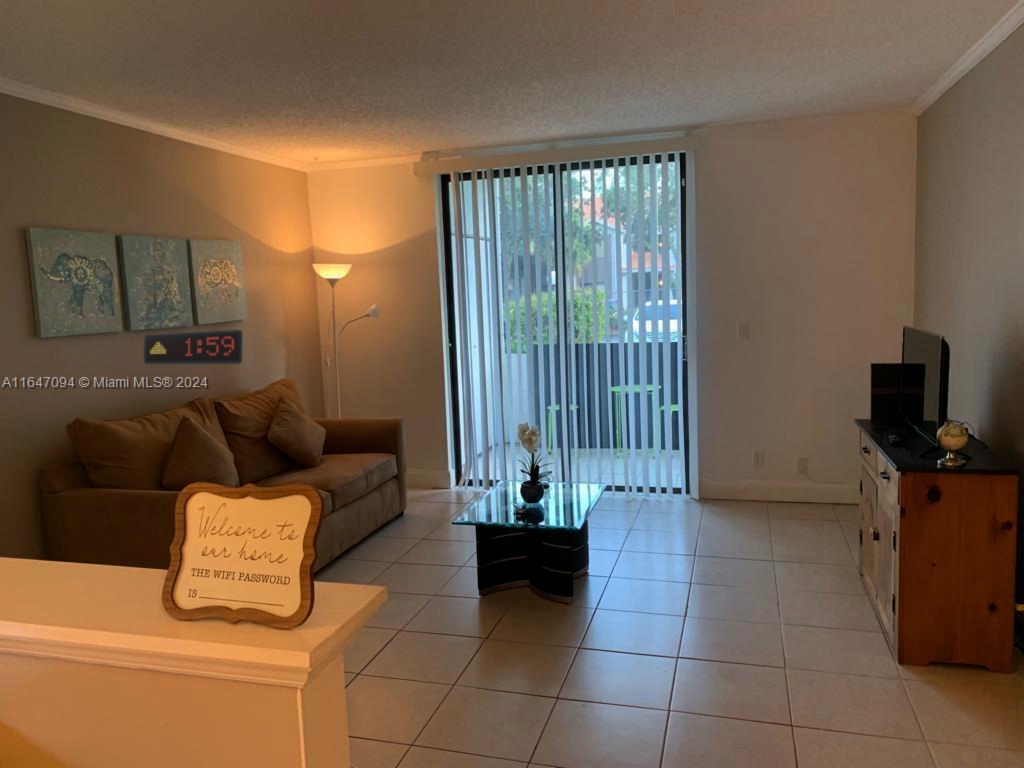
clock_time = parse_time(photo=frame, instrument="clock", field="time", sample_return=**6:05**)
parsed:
**1:59**
